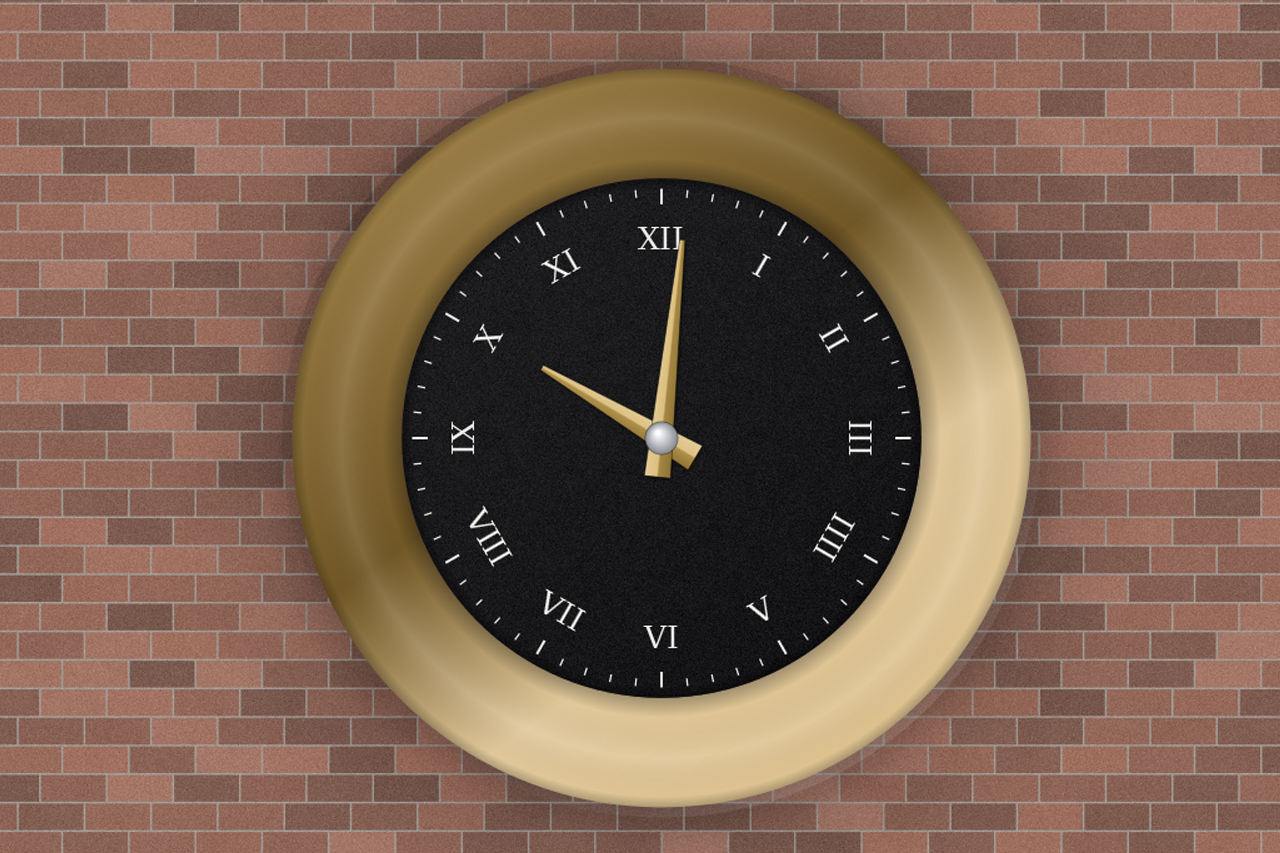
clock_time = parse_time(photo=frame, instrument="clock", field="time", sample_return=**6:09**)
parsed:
**10:01**
